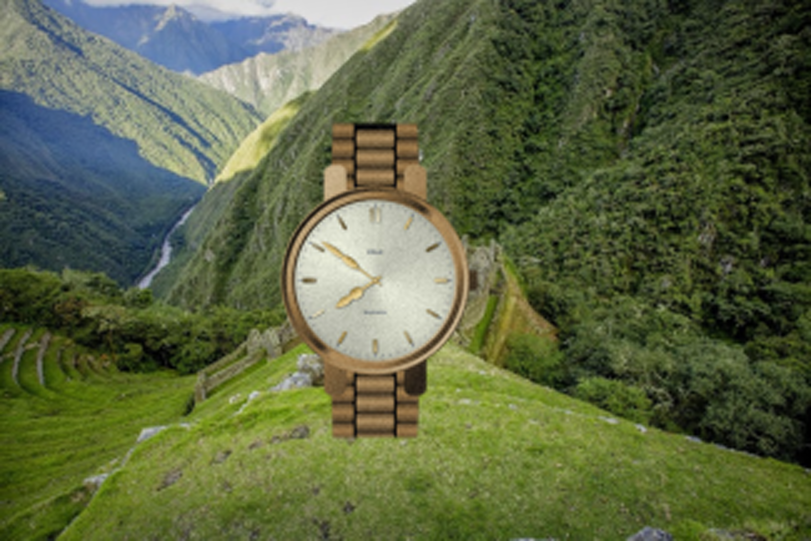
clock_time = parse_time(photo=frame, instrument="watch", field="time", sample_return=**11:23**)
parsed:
**7:51**
